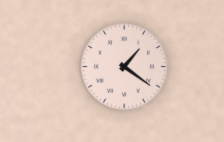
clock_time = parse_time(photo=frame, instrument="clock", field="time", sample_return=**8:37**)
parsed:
**1:21**
